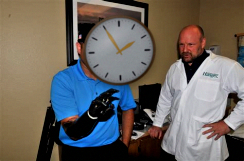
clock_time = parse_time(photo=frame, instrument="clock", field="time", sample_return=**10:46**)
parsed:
**1:55**
